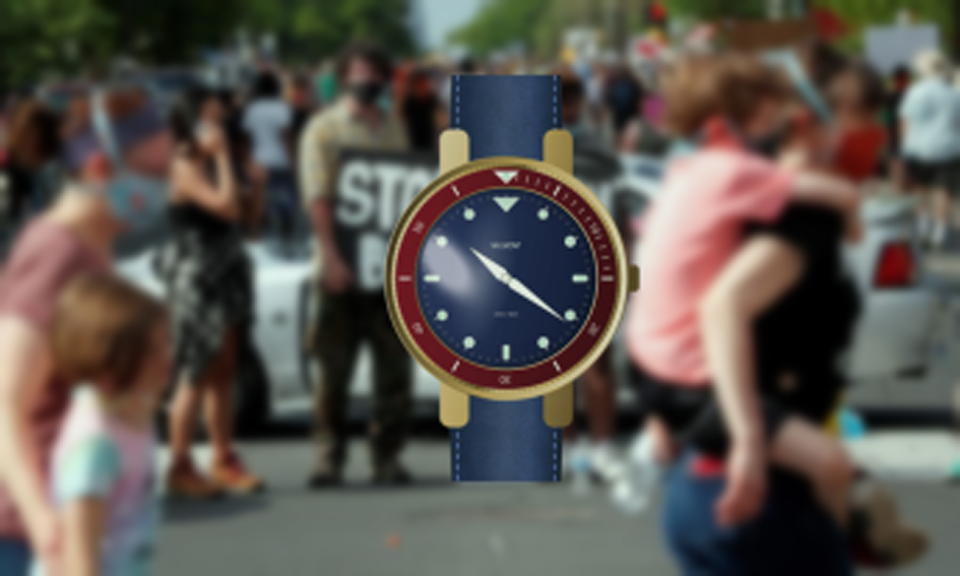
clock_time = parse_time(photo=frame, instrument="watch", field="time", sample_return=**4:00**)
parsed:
**10:21**
